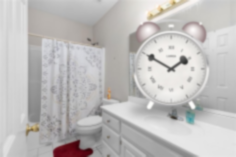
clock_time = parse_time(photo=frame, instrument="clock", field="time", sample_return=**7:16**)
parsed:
**1:50**
